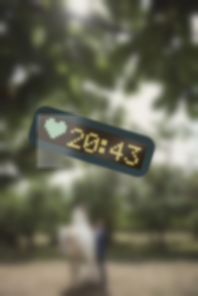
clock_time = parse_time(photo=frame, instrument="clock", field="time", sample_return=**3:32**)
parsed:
**20:43**
